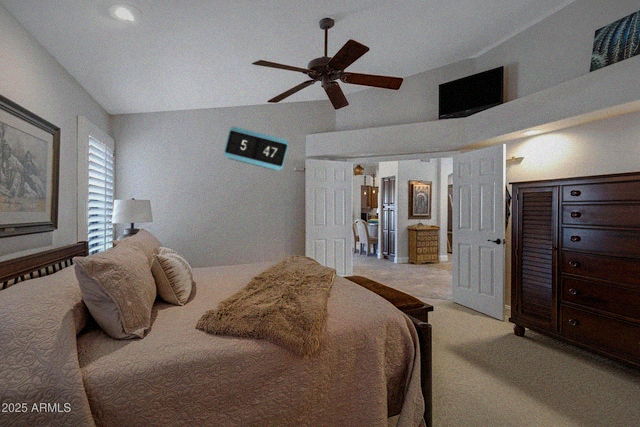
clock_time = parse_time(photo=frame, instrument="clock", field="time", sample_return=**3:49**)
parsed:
**5:47**
